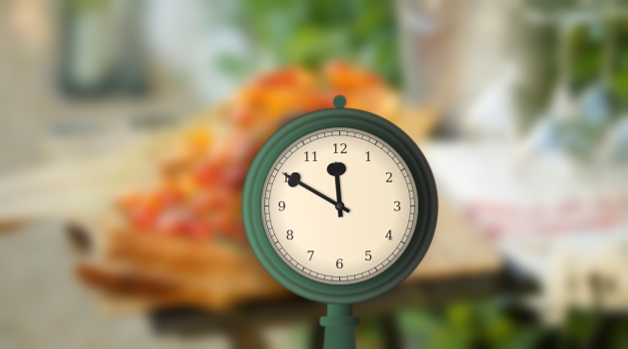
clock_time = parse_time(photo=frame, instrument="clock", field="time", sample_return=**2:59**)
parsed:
**11:50**
